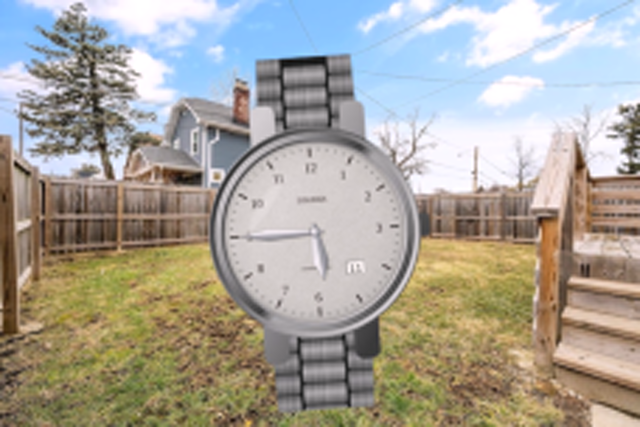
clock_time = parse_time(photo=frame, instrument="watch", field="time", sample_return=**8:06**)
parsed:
**5:45**
